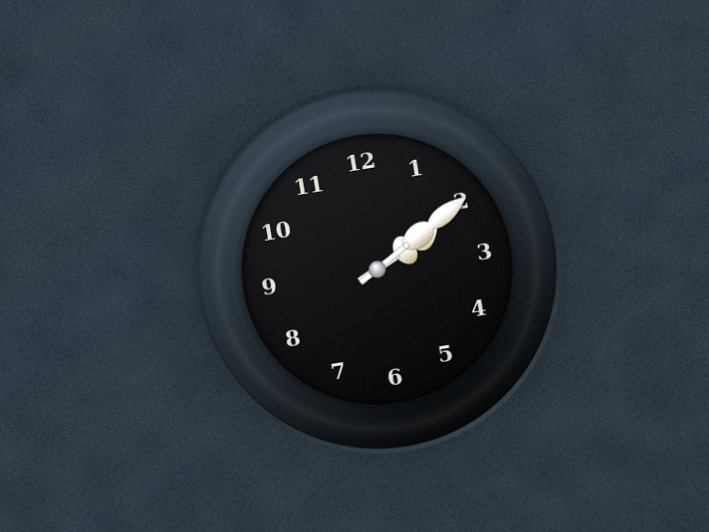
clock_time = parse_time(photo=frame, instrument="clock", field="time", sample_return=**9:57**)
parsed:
**2:10**
